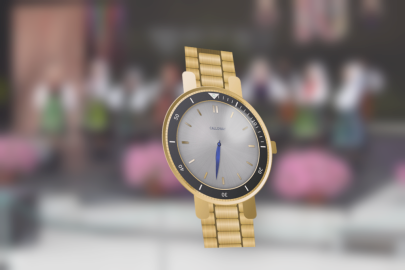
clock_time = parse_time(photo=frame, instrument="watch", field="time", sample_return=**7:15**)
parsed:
**6:32**
